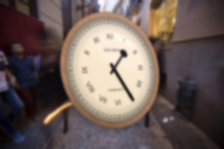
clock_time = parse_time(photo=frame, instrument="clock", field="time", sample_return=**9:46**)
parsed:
**1:25**
